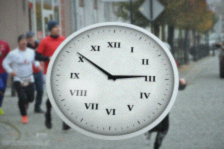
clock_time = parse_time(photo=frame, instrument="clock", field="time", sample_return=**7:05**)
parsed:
**2:51**
